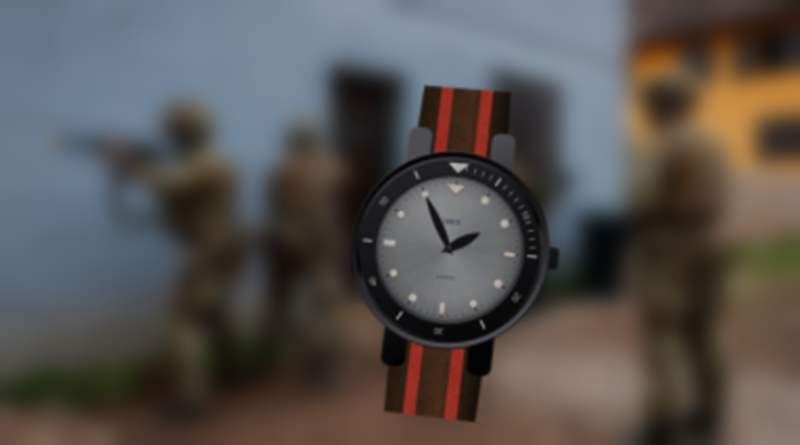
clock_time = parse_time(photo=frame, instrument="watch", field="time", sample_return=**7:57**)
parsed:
**1:55**
